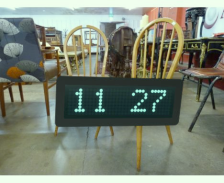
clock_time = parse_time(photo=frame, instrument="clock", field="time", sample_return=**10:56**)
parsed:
**11:27**
